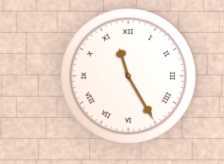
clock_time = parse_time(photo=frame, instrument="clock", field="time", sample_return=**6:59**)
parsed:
**11:25**
